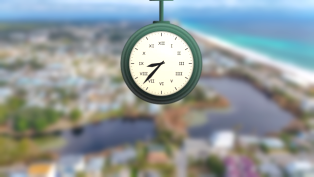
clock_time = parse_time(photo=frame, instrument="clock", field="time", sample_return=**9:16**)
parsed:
**8:37**
